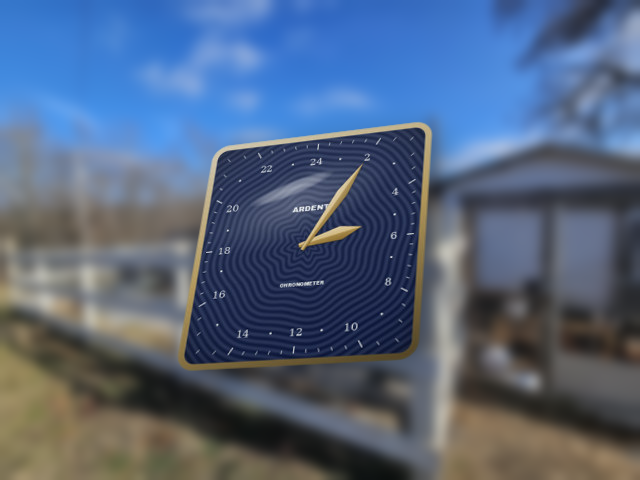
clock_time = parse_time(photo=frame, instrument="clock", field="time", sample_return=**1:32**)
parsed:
**5:05**
